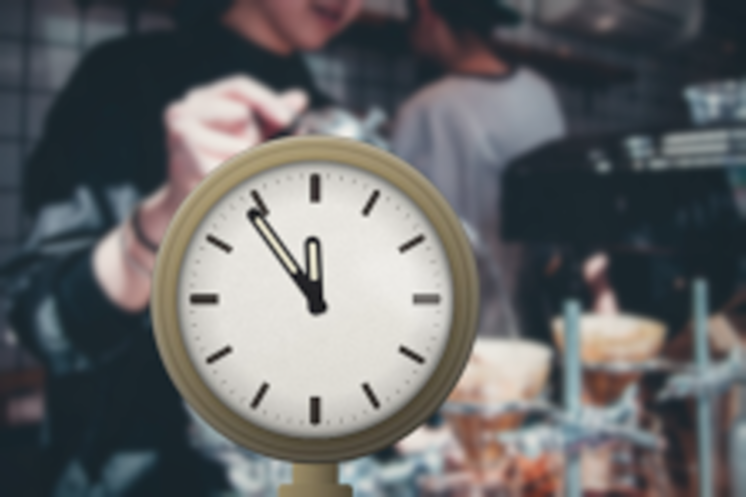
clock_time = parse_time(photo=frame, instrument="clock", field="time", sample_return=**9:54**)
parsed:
**11:54**
